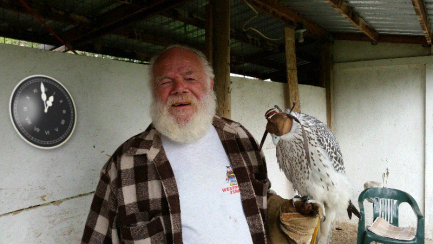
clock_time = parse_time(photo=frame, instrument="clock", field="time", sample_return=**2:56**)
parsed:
**12:59**
